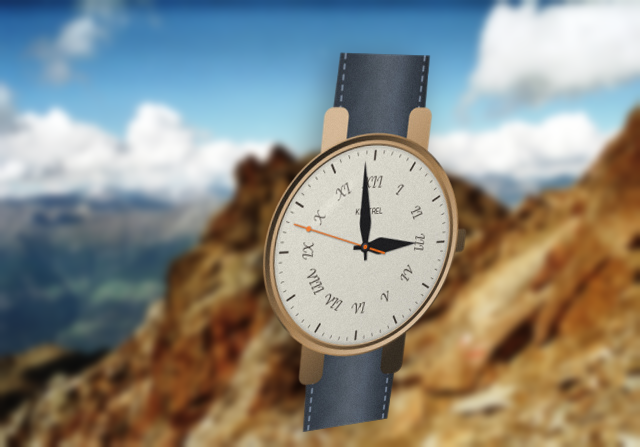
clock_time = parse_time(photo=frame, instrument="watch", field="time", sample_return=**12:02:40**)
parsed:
**2:58:48**
